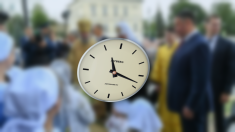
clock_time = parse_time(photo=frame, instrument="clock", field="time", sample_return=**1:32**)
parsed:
**11:18**
